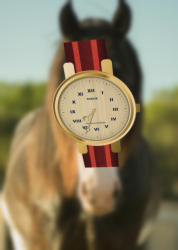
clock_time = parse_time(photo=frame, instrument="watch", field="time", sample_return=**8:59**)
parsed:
**7:34**
